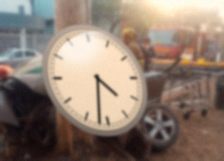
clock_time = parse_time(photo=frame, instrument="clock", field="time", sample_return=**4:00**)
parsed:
**4:32**
